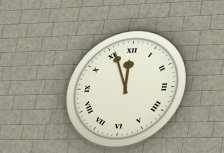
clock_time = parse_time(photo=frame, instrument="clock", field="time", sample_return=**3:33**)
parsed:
**11:56**
